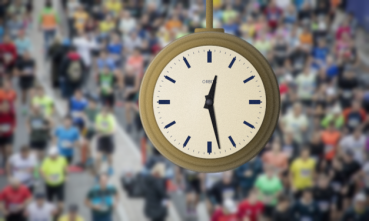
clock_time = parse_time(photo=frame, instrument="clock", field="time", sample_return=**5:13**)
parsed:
**12:28**
